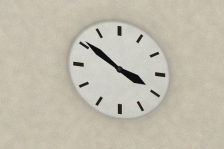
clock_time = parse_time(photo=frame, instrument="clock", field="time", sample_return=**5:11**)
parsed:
**3:51**
